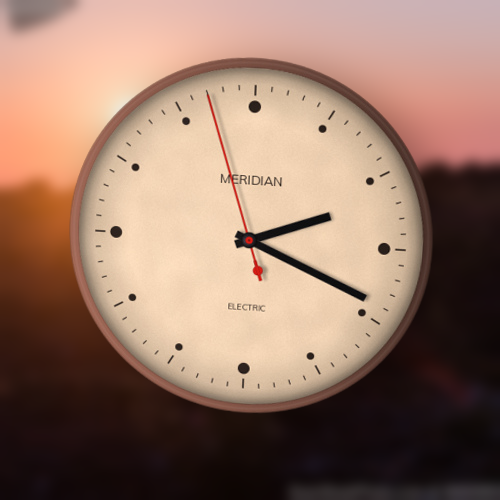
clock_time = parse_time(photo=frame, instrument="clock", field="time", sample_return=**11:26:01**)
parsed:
**2:18:57**
